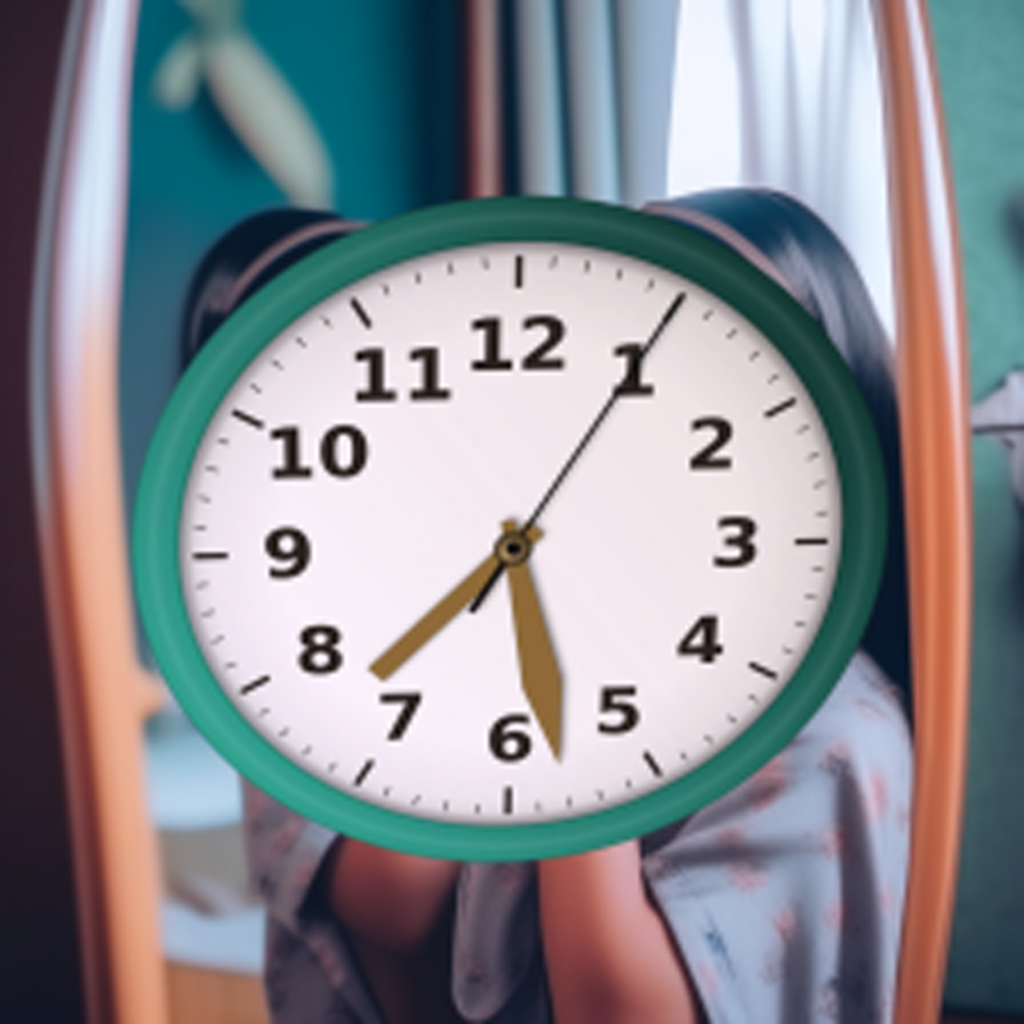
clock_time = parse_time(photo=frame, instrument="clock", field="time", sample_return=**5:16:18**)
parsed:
**7:28:05**
